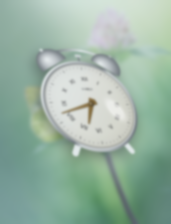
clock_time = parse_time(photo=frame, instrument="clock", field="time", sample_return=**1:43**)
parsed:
**6:42**
